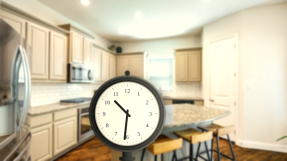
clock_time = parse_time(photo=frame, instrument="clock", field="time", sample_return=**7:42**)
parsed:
**10:31**
